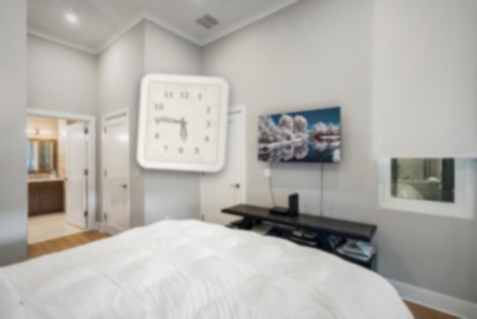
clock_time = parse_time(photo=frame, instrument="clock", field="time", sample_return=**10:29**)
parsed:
**5:46**
